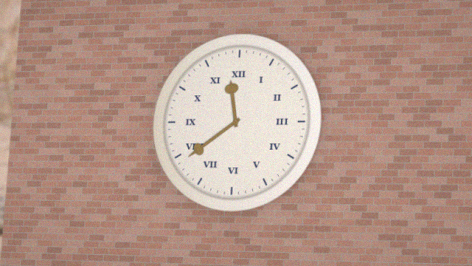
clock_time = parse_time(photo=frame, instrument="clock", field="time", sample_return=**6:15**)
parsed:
**11:39**
